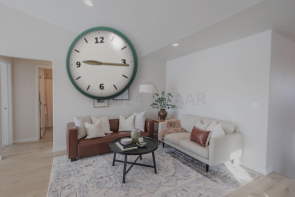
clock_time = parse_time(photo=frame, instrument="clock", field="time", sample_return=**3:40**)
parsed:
**9:16**
